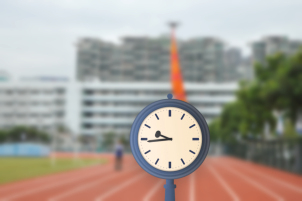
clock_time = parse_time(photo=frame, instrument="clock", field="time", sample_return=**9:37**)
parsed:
**9:44**
